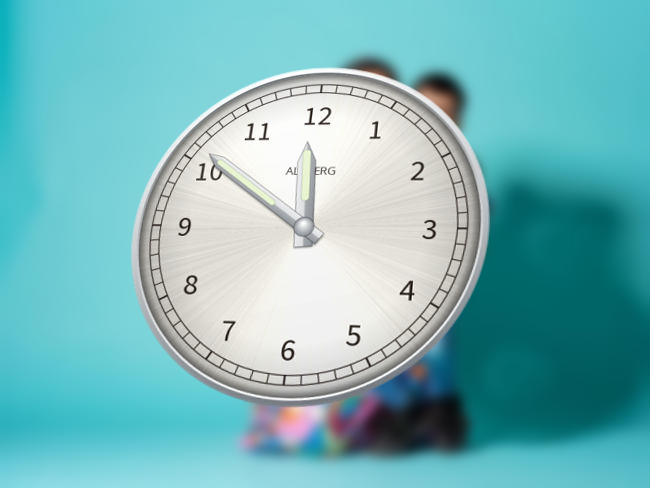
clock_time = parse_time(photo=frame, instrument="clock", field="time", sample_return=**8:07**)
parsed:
**11:51**
